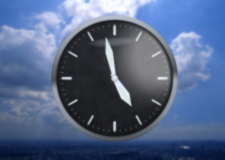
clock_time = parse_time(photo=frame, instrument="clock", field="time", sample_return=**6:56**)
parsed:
**4:58**
